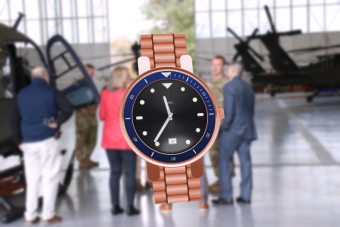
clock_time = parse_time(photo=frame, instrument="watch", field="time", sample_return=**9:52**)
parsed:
**11:36**
